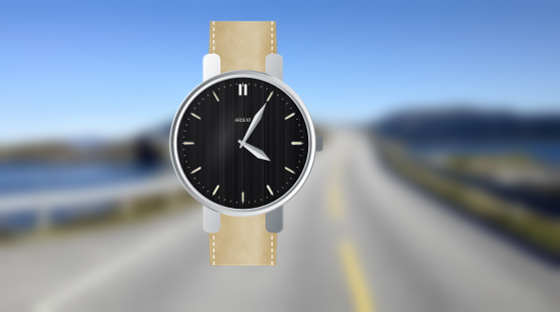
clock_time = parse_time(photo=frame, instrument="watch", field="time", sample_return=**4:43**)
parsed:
**4:05**
